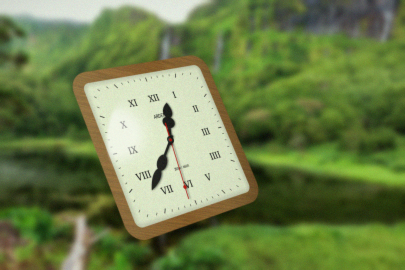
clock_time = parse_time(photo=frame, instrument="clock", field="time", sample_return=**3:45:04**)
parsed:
**12:37:31**
